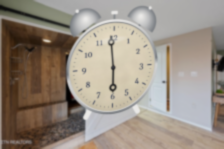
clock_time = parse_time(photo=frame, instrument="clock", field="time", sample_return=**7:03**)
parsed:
**5:59**
